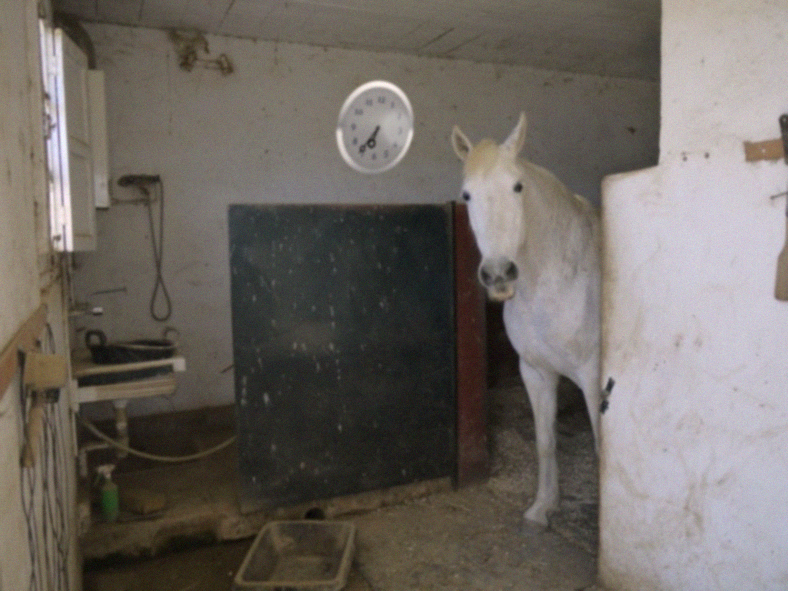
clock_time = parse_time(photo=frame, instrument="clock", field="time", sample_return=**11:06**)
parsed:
**6:36**
